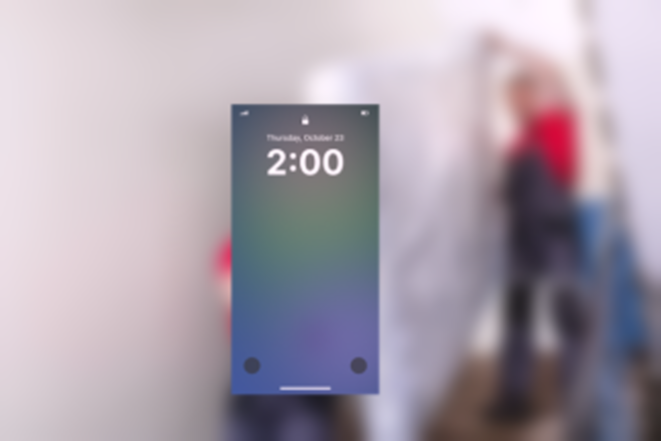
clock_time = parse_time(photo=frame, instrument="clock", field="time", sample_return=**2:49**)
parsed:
**2:00**
